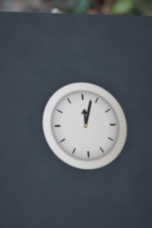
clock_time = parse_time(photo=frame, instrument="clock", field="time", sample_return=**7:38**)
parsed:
**12:03**
